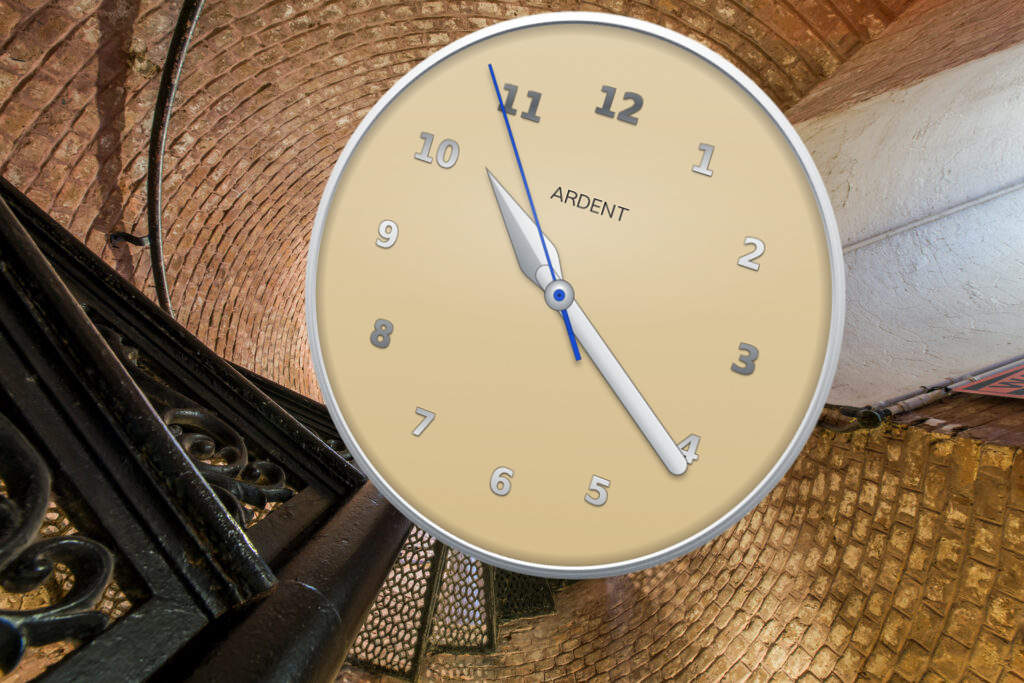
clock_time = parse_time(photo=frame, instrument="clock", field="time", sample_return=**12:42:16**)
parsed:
**10:20:54**
